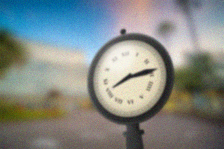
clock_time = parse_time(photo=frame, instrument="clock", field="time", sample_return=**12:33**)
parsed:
**8:14**
